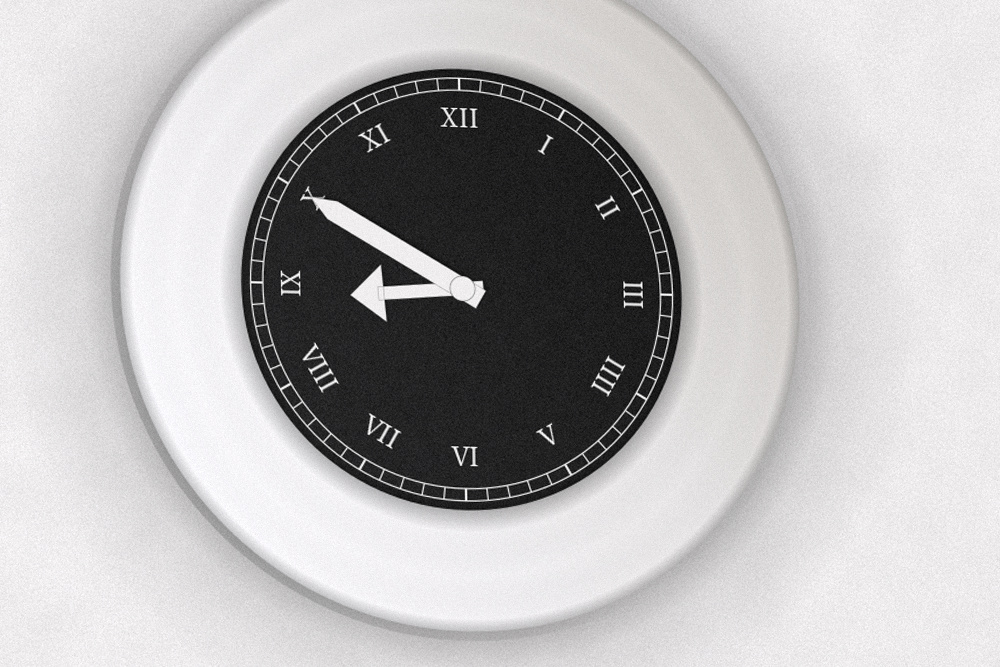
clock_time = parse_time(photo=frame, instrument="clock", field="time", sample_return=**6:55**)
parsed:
**8:50**
